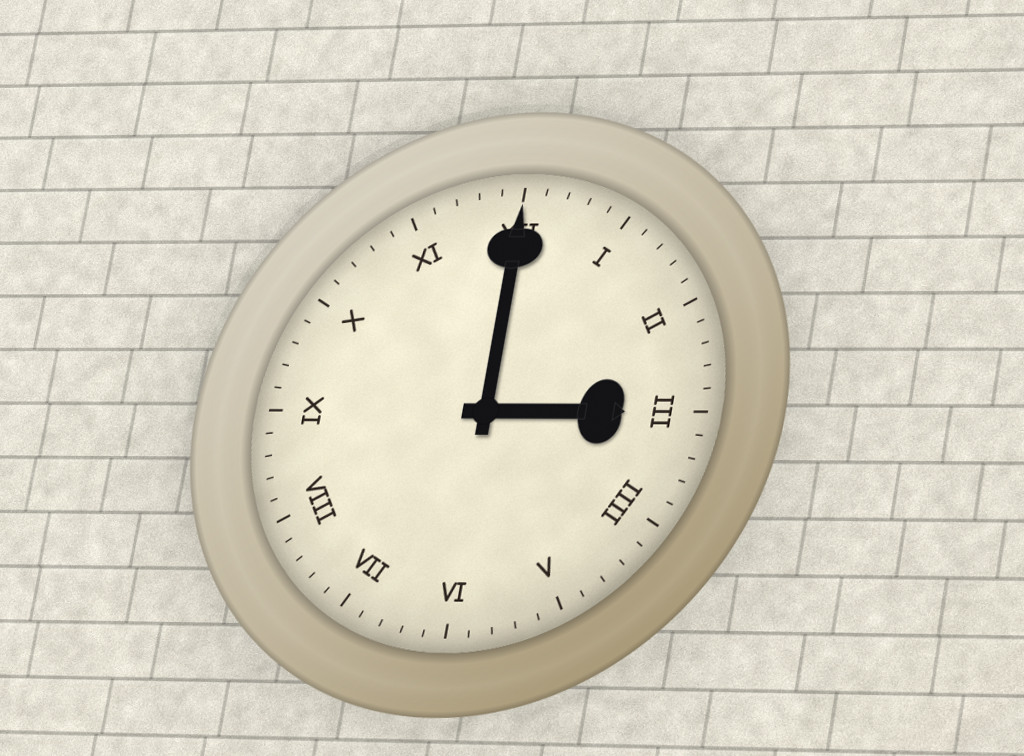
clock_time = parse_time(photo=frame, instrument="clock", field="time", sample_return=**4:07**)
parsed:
**3:00**
